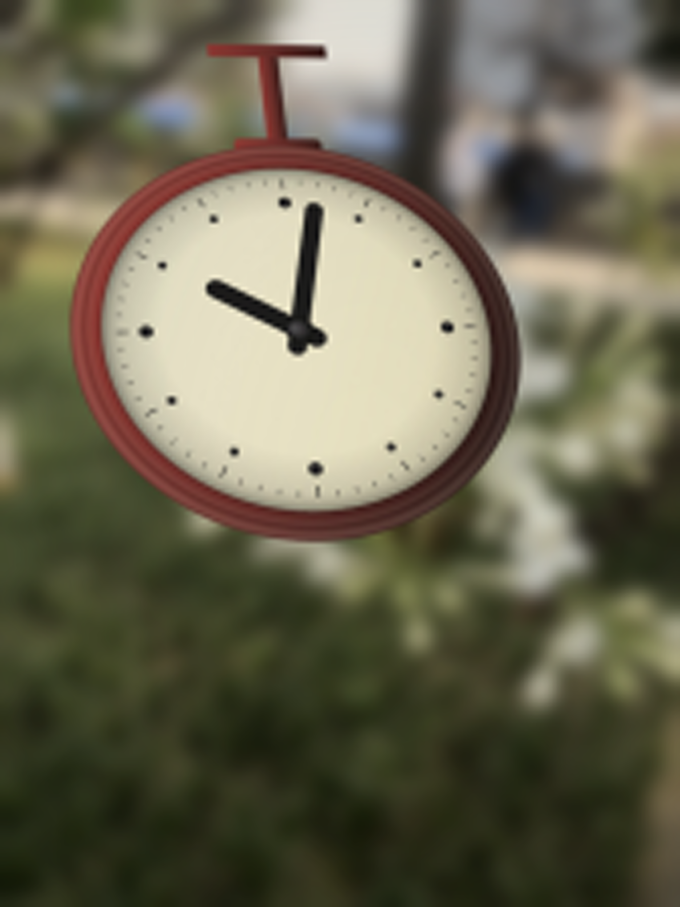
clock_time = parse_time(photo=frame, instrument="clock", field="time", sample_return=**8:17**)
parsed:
**10:02**
